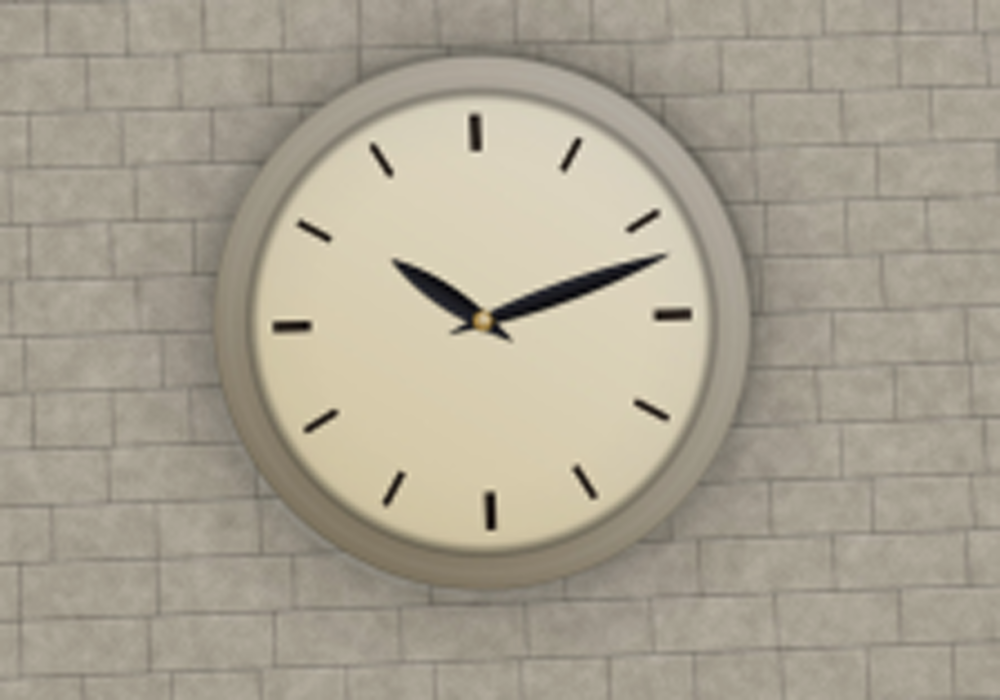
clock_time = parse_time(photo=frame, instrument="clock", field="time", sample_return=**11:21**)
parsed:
**10:12**
